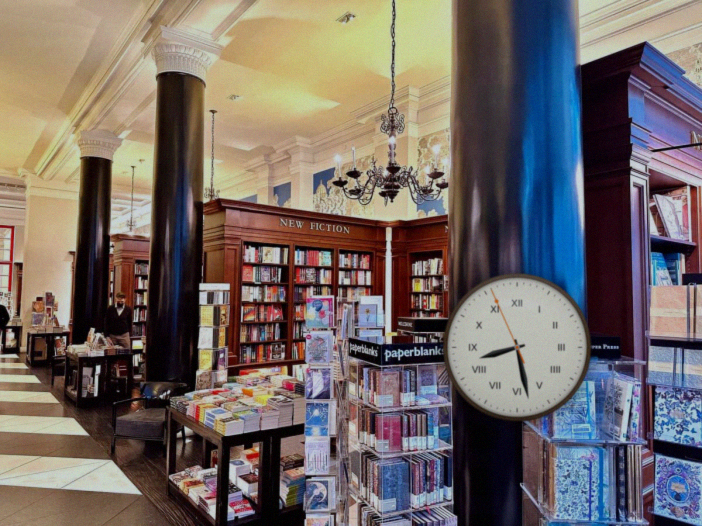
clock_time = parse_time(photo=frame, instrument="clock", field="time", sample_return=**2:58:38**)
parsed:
**8:27:56**
